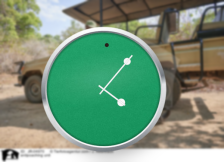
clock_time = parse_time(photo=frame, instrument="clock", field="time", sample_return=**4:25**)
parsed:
**4:06**
